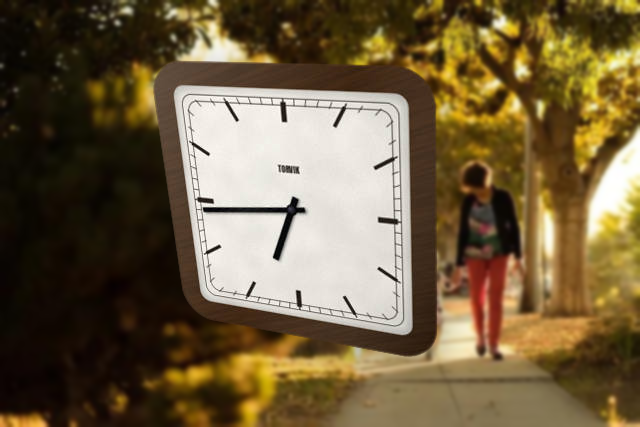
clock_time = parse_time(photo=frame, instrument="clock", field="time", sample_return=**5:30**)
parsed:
**6:44**
